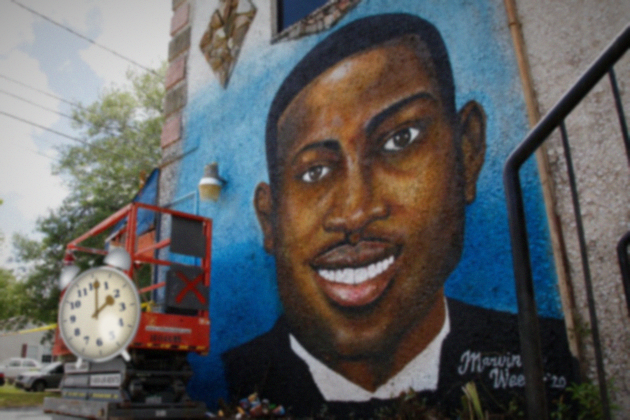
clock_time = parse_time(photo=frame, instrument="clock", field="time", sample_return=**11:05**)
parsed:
**2:01**
